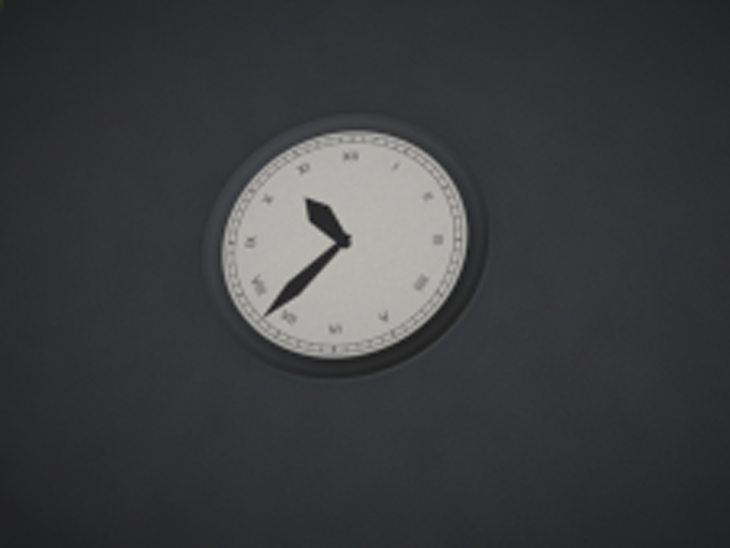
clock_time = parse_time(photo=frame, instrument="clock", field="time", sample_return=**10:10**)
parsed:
**10:37**
